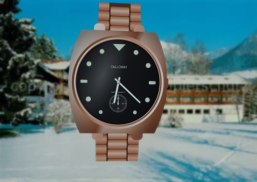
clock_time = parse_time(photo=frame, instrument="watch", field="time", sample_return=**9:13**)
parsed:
**6:22**
